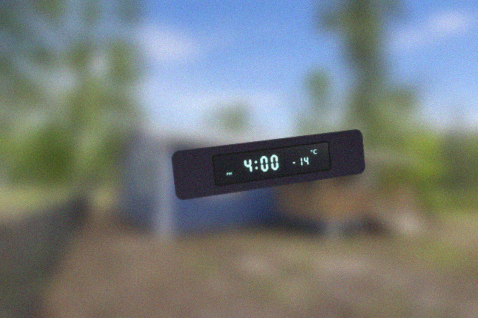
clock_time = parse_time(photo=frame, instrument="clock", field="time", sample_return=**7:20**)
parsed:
**4:00**
